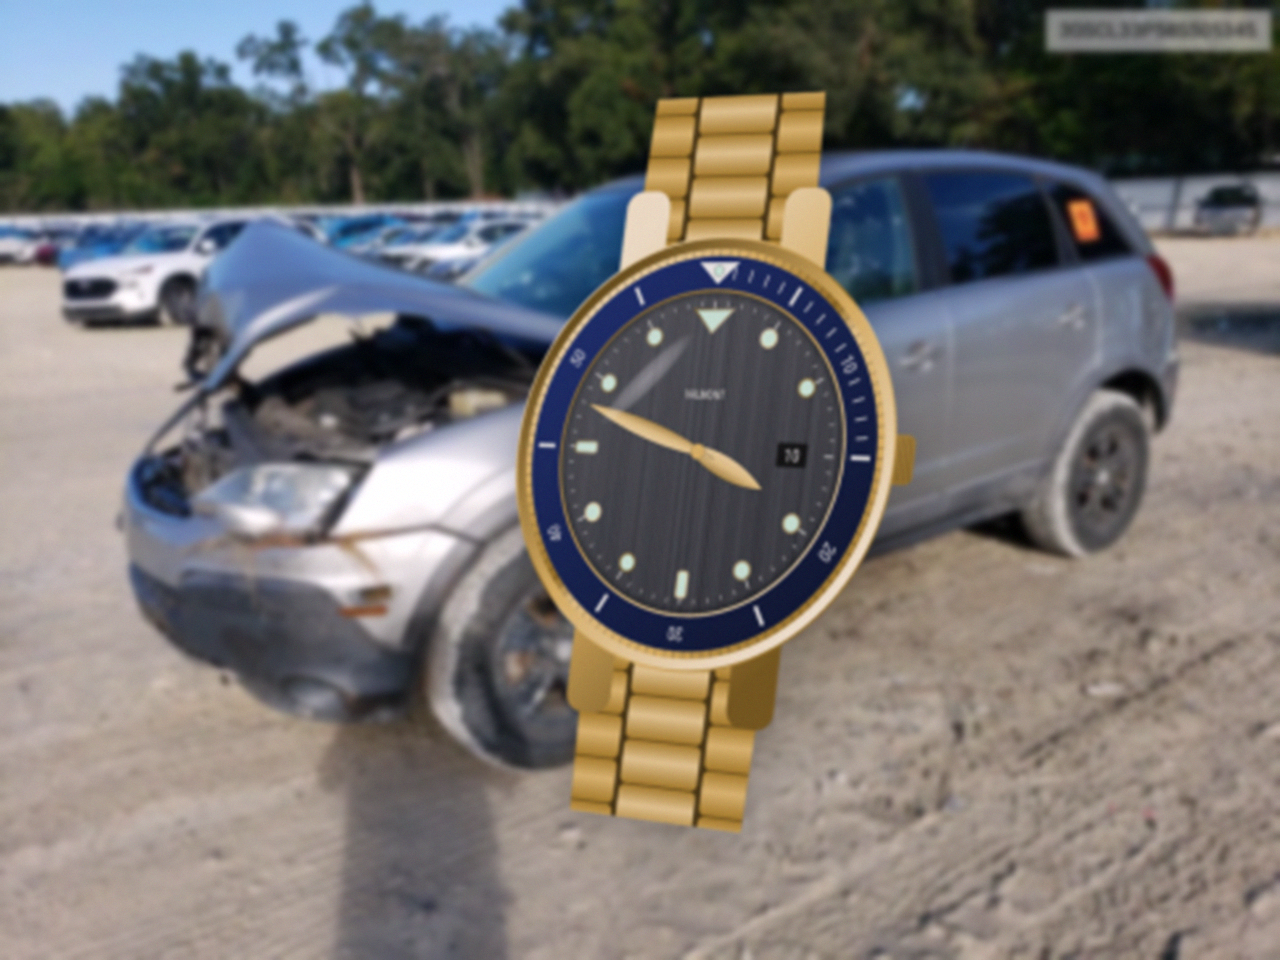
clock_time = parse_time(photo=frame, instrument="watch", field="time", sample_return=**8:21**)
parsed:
**3:48**
